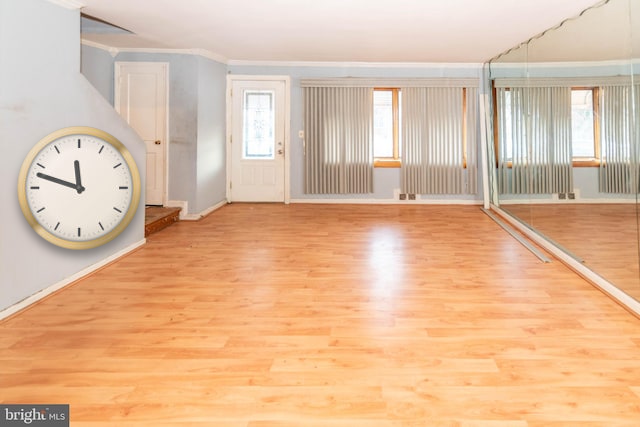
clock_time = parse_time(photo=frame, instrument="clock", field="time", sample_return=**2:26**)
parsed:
**11:48**
